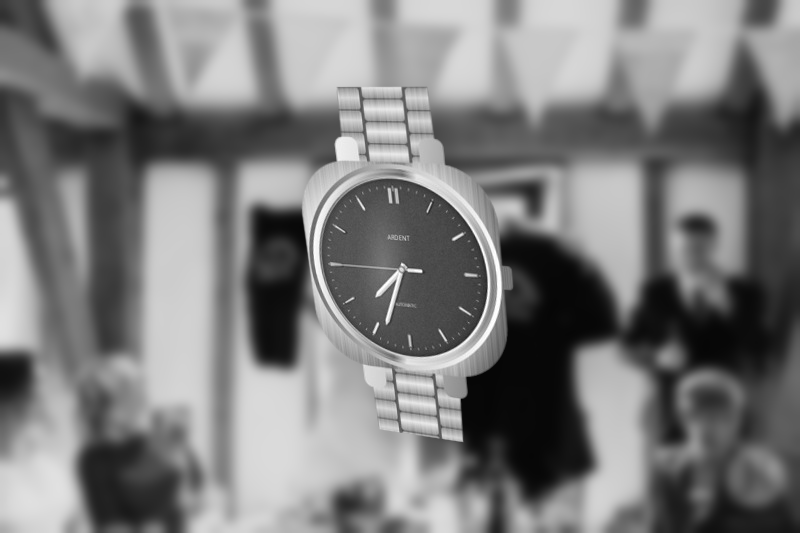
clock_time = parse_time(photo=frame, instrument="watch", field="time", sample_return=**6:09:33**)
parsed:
**7:33:45**
